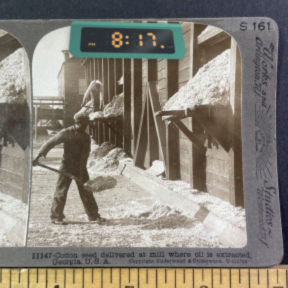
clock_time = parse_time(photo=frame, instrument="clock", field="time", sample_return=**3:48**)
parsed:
**8:17**
